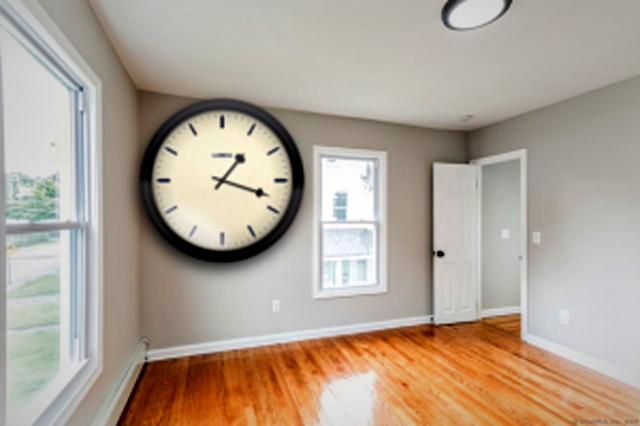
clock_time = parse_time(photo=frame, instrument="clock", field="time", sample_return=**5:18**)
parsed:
**1:18**
